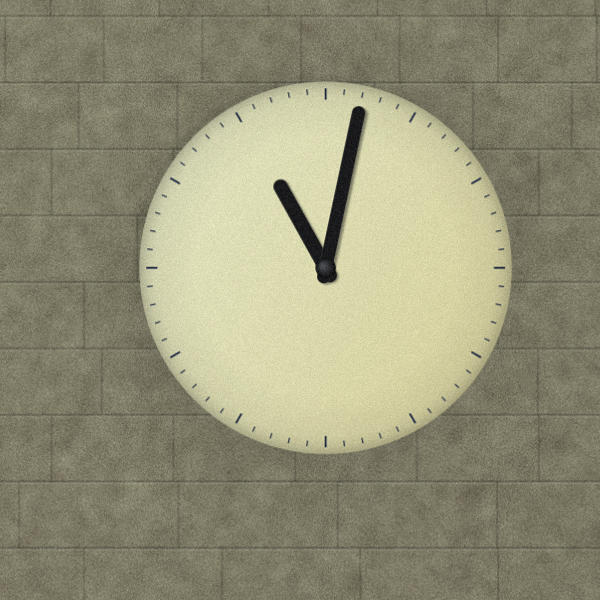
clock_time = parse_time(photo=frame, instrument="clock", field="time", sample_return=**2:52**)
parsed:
**11:02**
